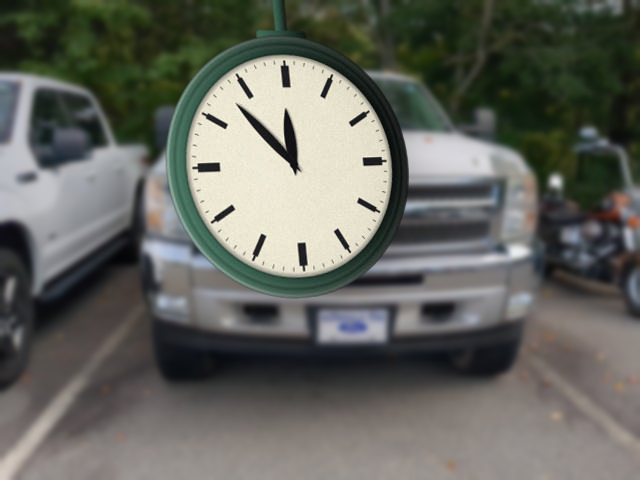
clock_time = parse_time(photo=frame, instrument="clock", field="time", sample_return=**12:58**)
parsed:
**11:53**
